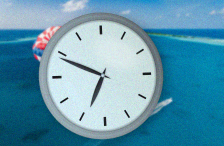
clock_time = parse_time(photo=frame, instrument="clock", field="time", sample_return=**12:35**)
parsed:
**6:49**
